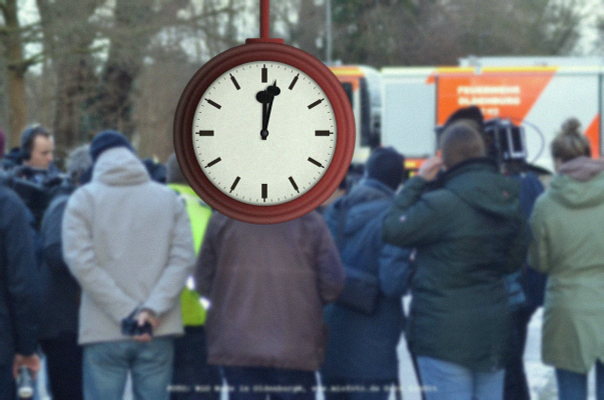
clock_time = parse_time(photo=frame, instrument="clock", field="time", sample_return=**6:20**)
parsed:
**12:02**
